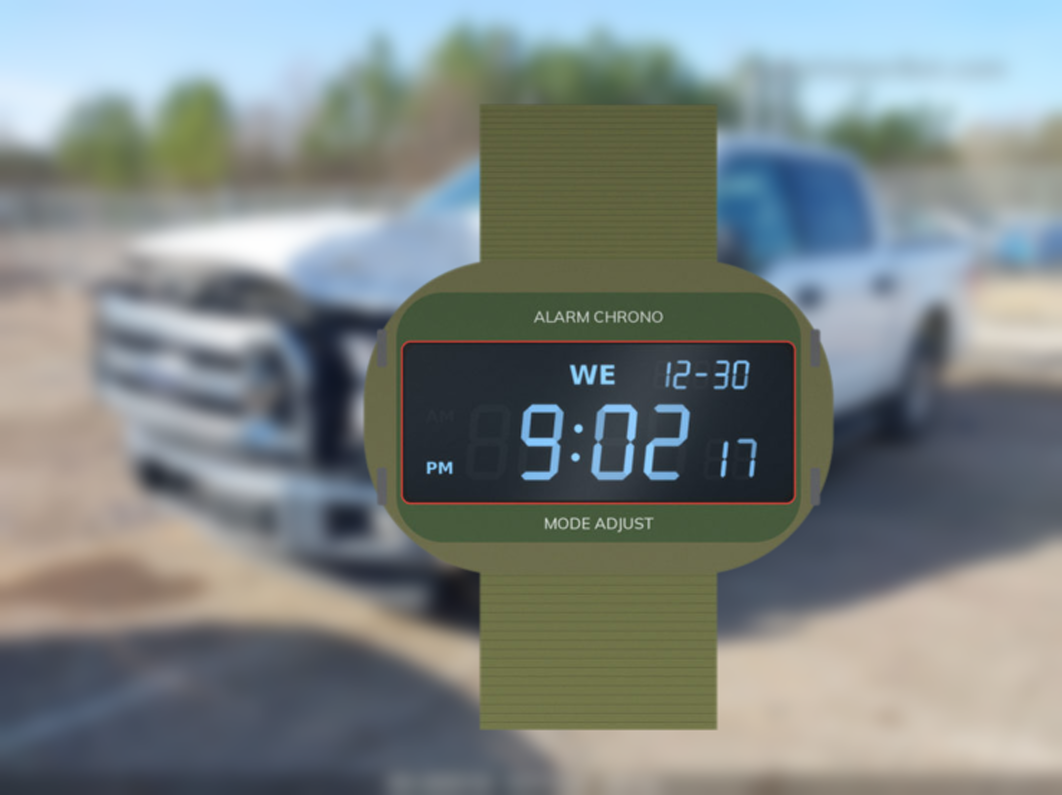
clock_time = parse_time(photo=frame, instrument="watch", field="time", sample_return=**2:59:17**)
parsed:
**9:02:17**
